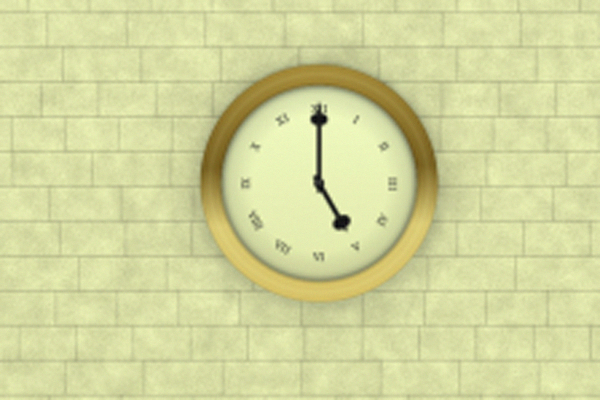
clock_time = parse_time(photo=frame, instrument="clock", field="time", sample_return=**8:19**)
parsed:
**5:00**
